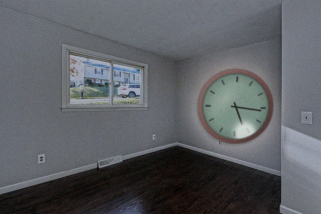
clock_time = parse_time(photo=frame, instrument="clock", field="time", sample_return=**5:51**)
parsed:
**5:16**
